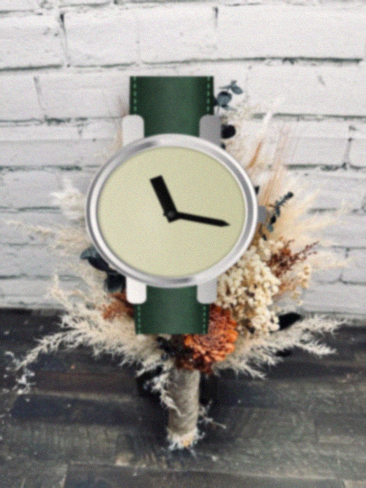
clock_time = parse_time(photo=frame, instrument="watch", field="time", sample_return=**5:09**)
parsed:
**11:17**
